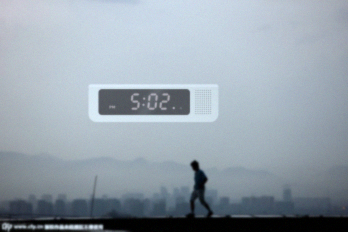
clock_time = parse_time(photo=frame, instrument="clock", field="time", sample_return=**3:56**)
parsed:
**5:02**
